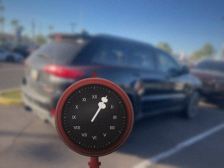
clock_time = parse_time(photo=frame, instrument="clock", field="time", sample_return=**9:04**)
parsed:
**1:05**
